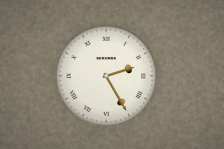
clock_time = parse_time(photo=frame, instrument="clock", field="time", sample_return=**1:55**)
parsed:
**2:25**
